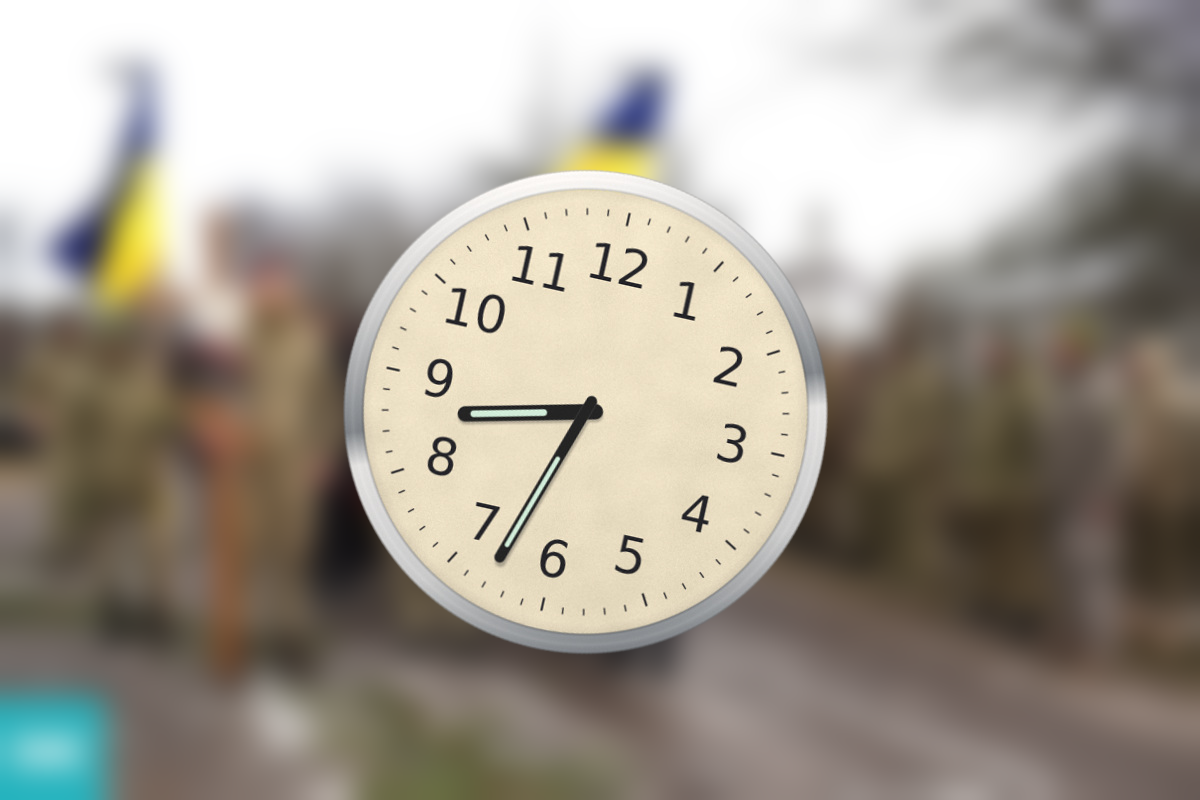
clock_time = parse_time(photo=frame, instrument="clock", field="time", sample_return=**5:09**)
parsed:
**8:33**
